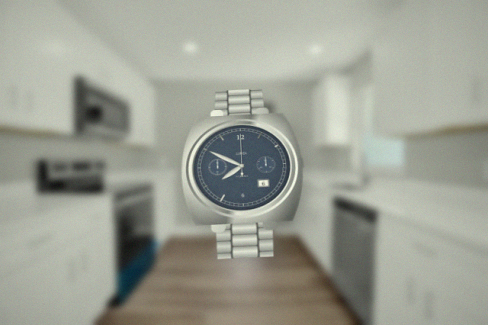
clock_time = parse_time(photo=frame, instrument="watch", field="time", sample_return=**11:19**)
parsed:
**7:50**
